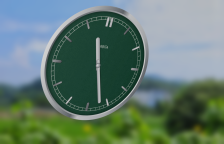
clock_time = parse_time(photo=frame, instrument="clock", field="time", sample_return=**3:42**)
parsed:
**11:27**
